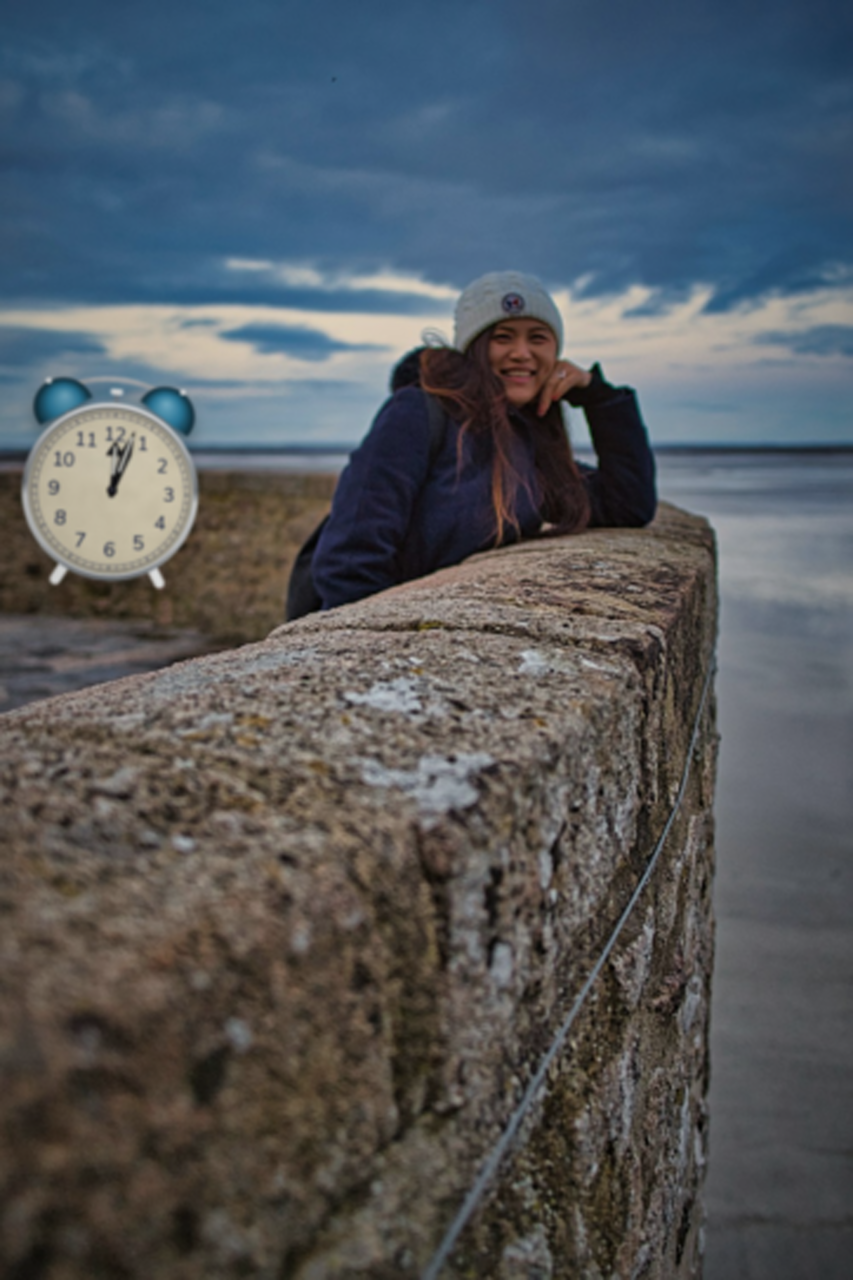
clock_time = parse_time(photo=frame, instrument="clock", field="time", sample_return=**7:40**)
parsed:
**12:03**
